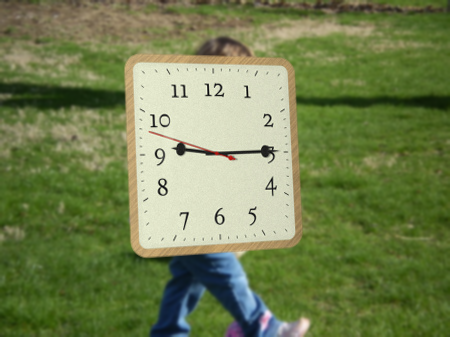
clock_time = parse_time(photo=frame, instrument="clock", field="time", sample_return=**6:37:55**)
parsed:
**9:14:48**
